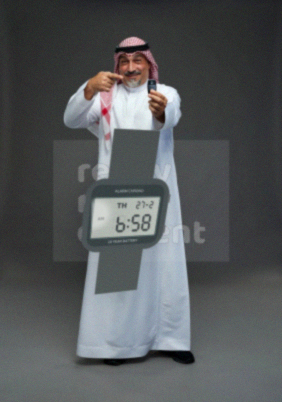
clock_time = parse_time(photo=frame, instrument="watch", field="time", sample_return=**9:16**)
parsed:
**6:58**
